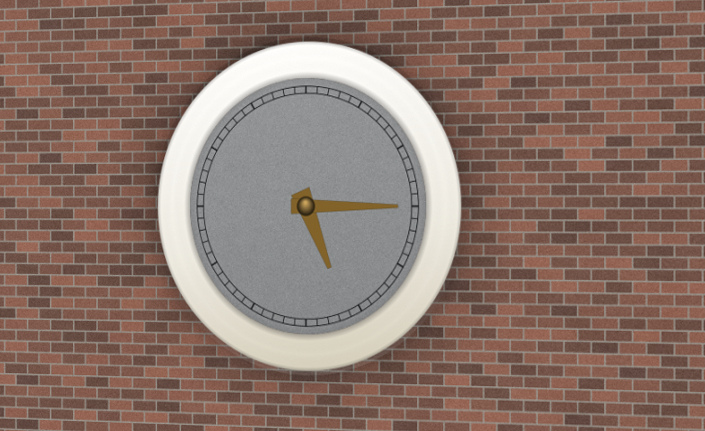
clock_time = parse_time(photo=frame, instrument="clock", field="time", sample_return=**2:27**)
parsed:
**5:15**
